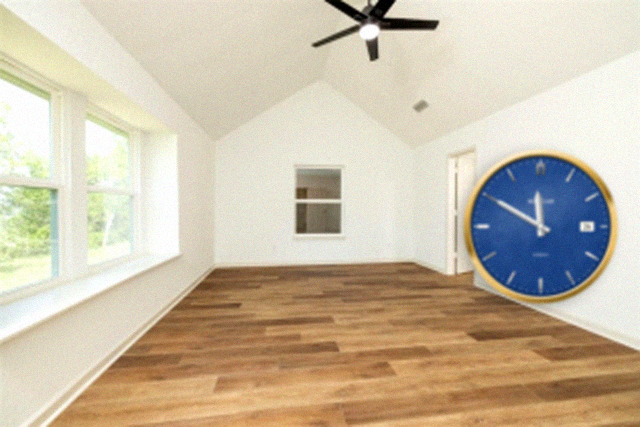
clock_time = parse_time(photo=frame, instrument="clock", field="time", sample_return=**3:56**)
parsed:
**11:50**
